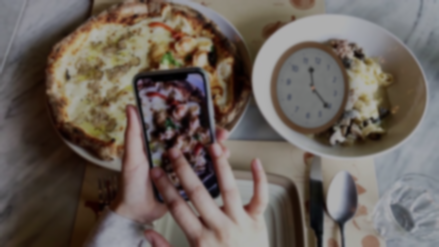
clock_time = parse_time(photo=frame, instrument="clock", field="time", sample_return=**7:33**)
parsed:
**11:21**
